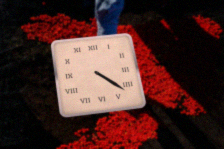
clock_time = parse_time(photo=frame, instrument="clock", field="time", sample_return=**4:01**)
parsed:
**4:22**
